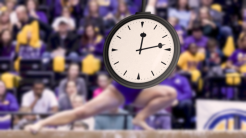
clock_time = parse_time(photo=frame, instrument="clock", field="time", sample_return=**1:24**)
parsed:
**12:13**
